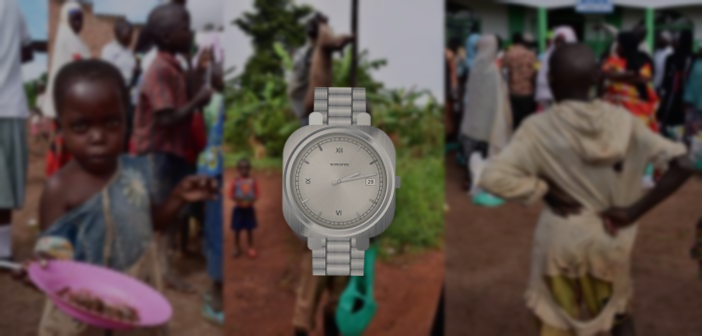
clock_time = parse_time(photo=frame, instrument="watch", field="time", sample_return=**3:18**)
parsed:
**2:13**
